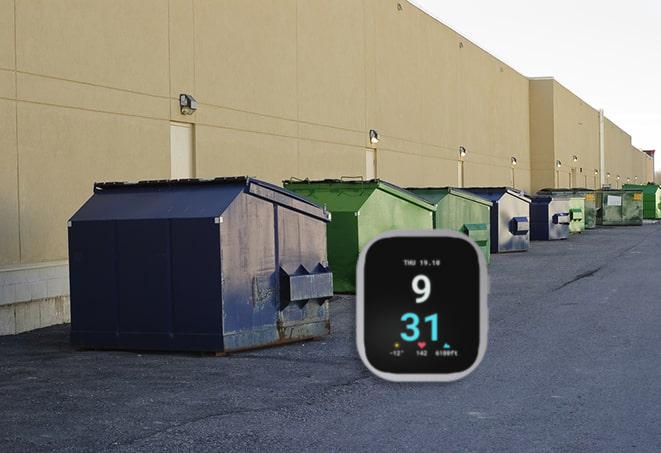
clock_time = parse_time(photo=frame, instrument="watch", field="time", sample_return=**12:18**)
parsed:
**9:31**
